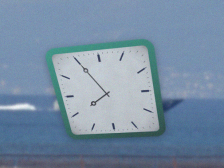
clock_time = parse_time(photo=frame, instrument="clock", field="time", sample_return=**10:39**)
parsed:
**7:55**
